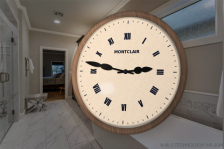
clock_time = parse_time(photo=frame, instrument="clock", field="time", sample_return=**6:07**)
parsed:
**2:47**
